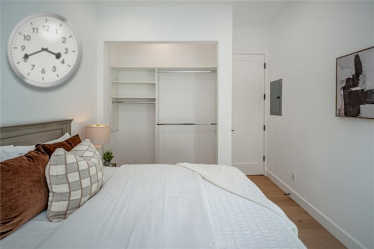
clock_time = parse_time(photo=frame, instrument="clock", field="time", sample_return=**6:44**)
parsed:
**3:41**
